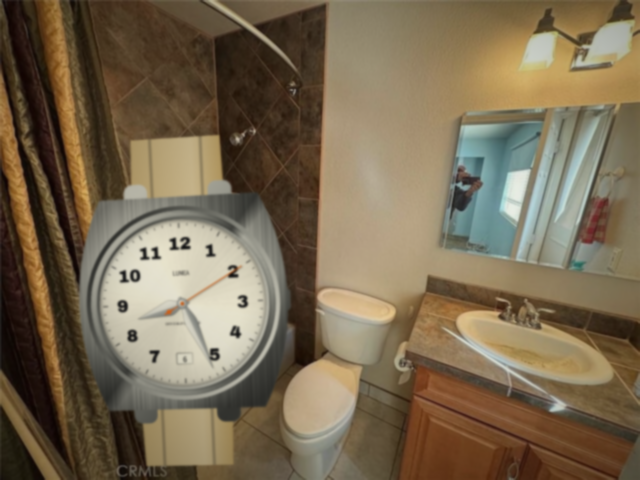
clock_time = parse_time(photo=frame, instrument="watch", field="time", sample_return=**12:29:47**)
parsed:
**8:26:10**
